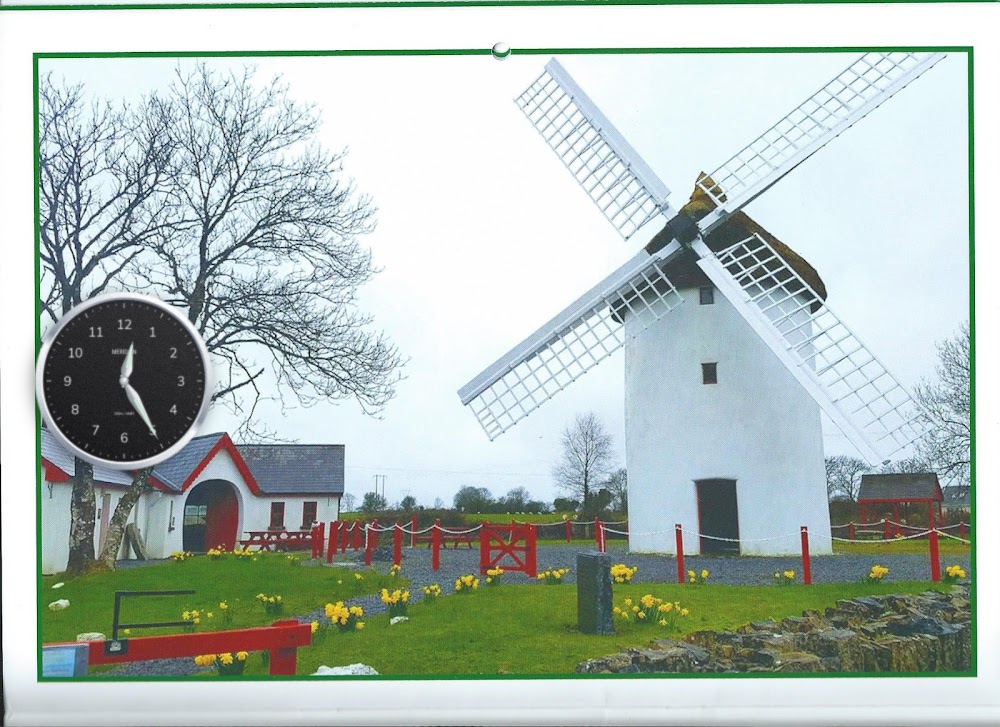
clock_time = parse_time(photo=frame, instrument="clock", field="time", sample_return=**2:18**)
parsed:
**12:25**
